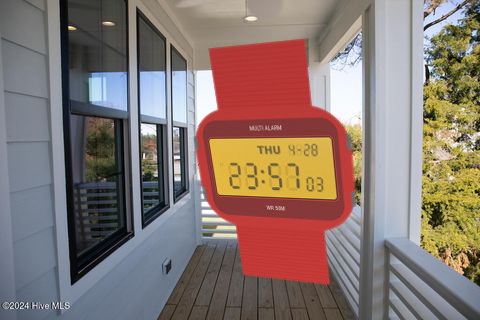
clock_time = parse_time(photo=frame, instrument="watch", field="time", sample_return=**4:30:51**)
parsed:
**23:57:03**
